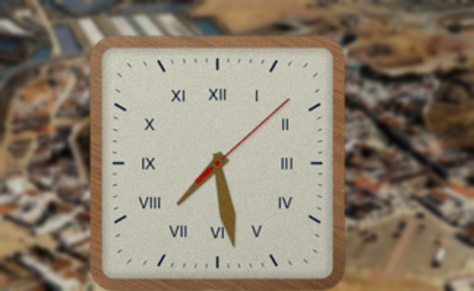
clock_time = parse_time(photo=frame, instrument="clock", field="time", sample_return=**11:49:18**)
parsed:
**7:28:08**
